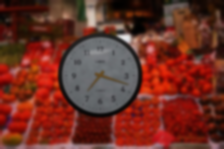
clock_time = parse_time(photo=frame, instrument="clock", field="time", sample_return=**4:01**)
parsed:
**7:18**
